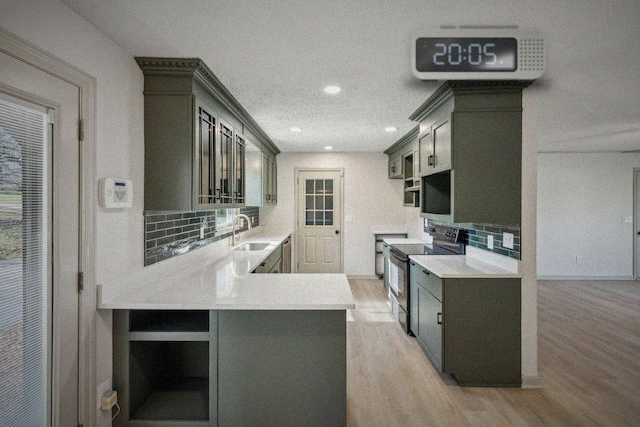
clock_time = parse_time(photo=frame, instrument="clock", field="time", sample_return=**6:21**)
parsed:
**20:05**
